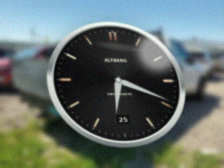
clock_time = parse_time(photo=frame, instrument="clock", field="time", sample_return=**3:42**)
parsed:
**6:19**
